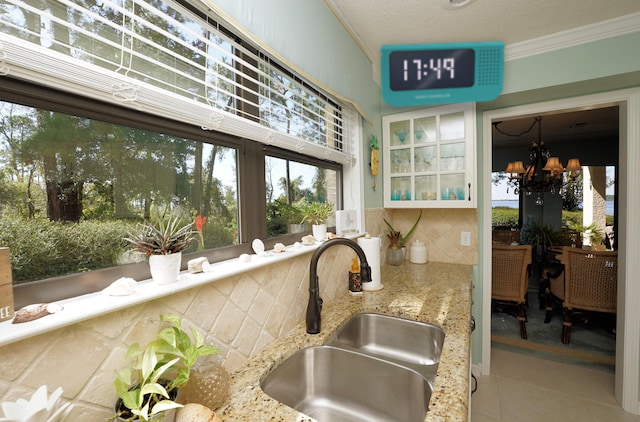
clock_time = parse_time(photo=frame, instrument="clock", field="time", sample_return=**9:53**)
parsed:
**17:49**
